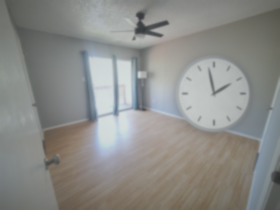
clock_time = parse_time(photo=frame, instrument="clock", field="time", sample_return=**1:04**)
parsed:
**1:58**
